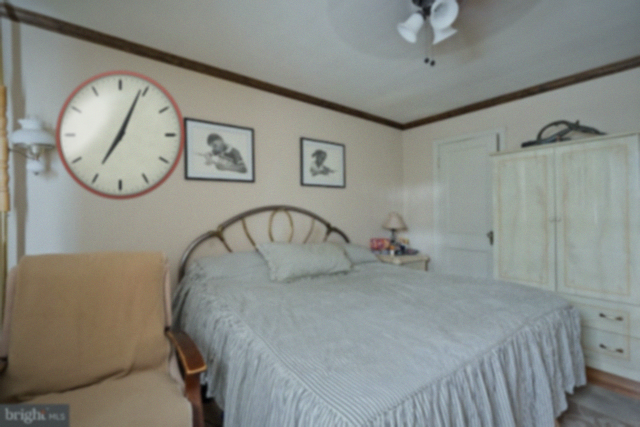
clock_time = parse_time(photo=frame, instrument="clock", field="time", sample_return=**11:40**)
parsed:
**7:04**
